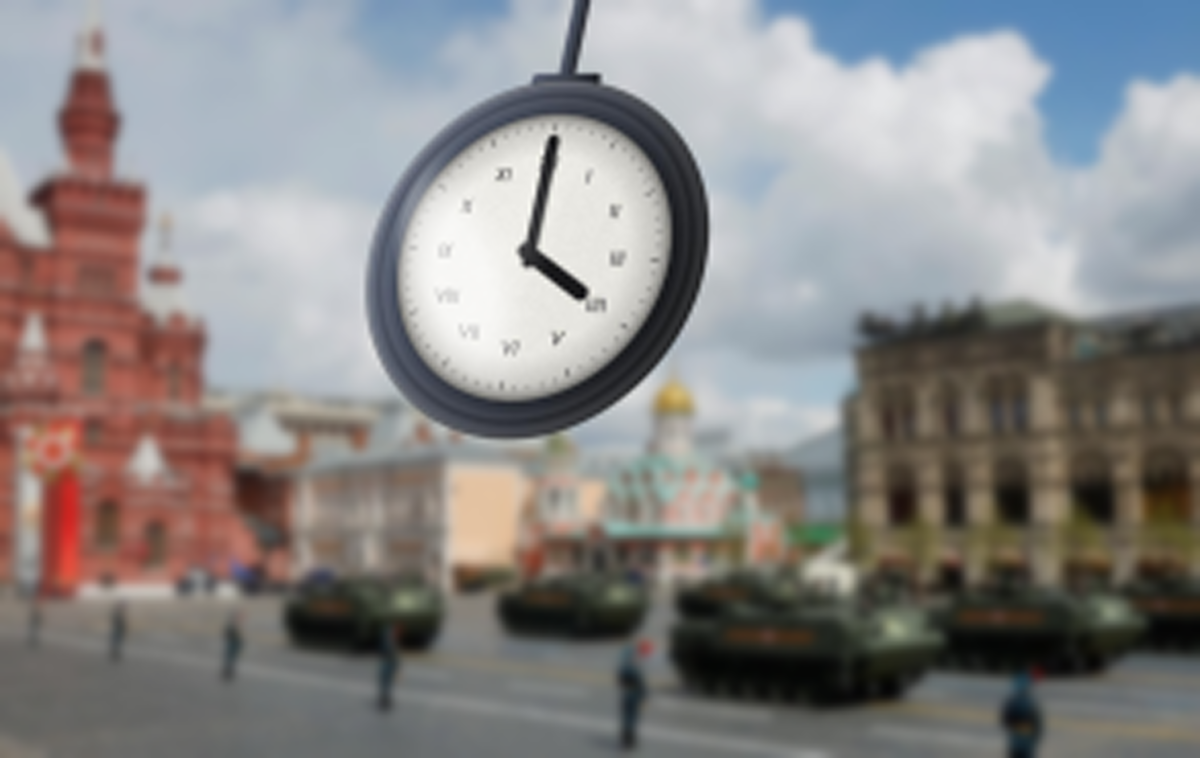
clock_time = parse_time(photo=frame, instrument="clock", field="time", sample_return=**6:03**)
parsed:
**4:00**
